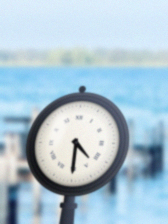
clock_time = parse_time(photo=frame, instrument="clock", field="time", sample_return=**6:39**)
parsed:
**4:30**
